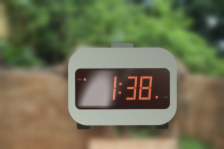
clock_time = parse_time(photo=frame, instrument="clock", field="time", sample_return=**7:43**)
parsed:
**1:38**
